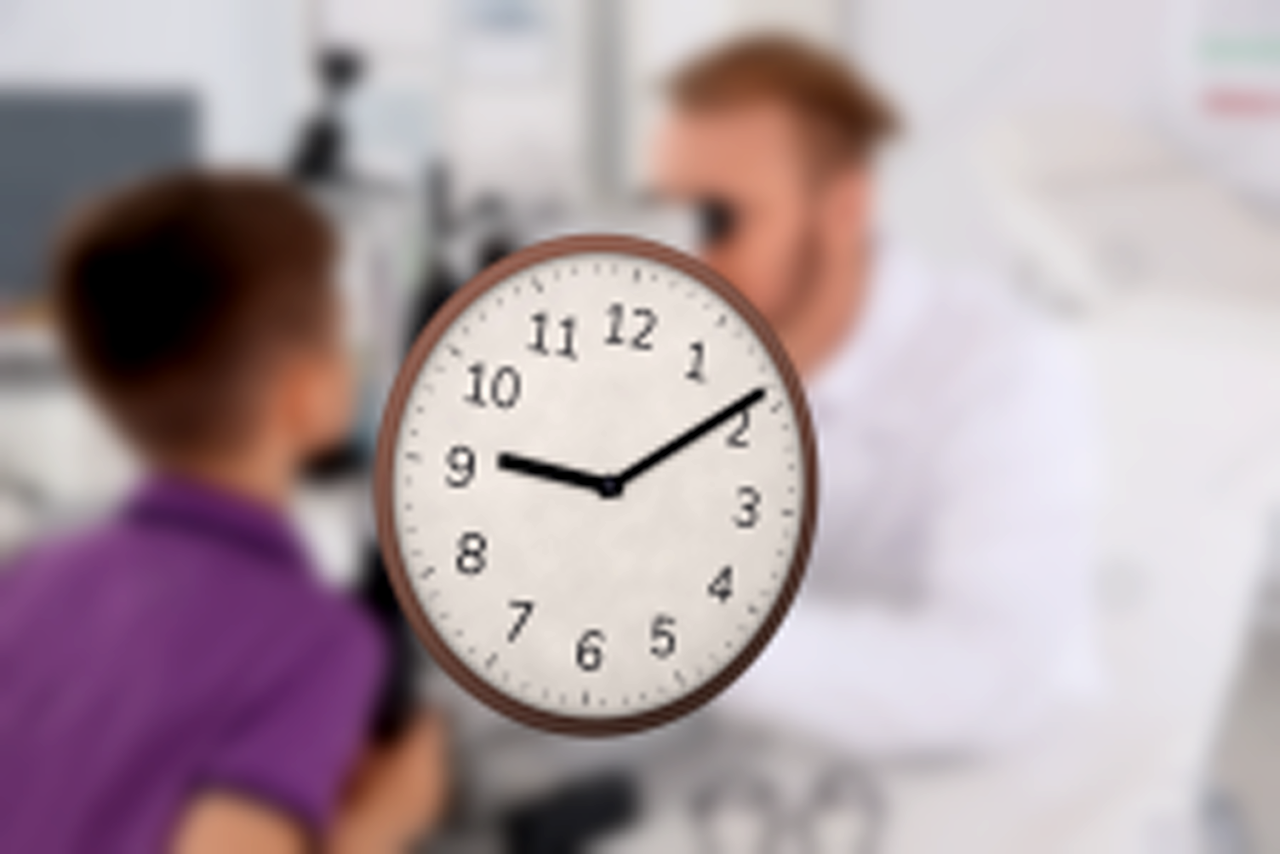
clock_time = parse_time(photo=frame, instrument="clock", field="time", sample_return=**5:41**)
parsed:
**9:09**
